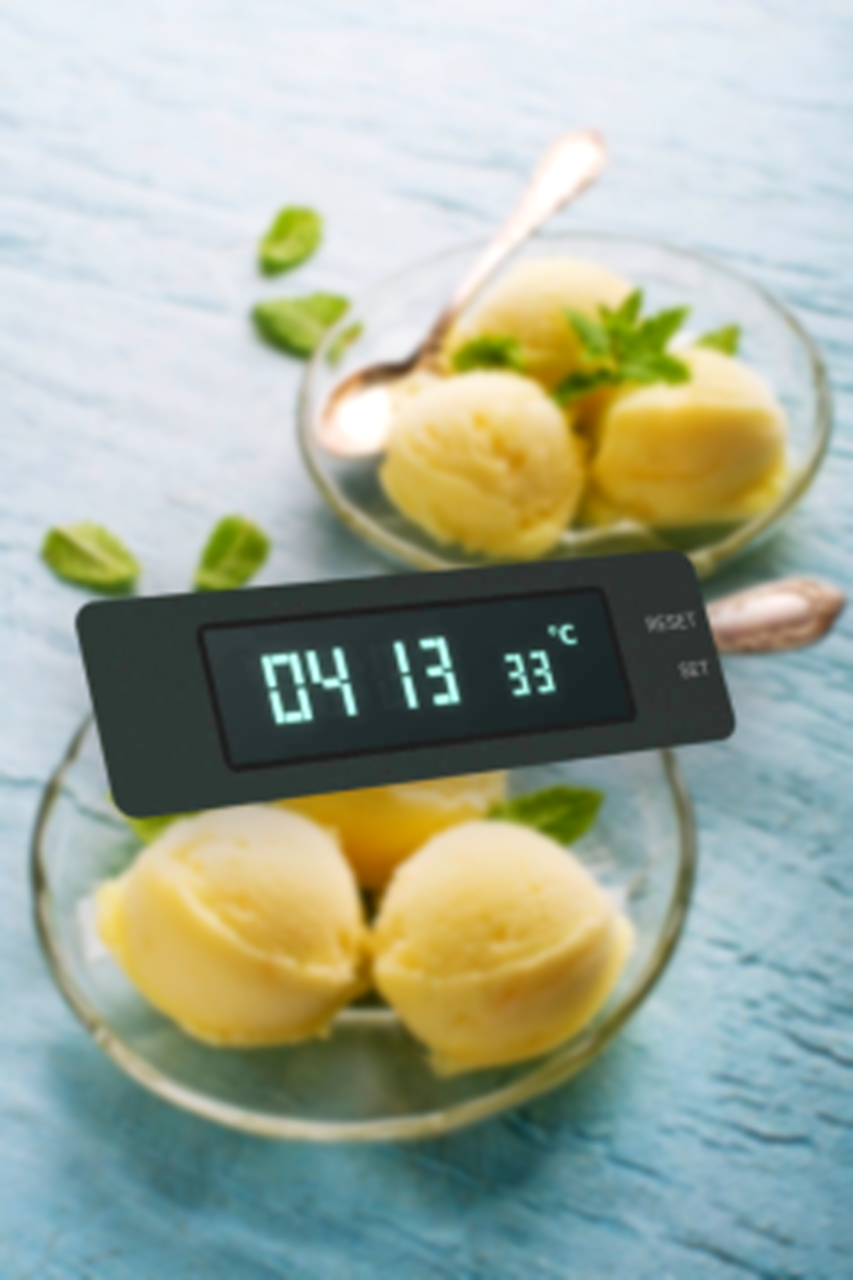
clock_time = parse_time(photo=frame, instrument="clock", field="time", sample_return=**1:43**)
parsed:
**4:13**
